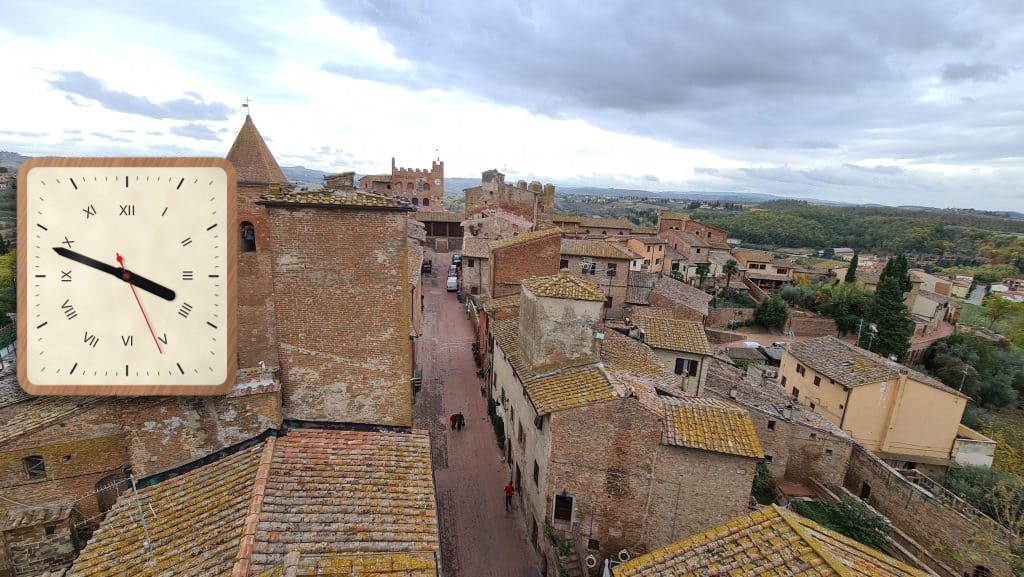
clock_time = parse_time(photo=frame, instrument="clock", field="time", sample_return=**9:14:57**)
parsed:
**3:48:26**
